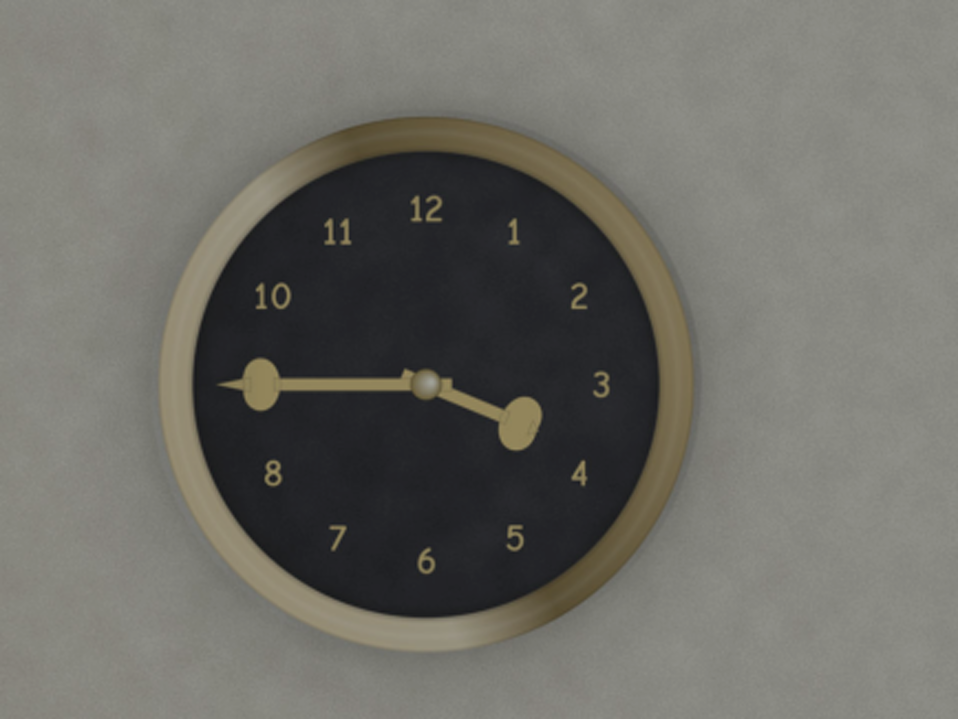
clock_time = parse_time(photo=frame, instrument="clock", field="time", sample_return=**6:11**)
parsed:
**3:45**
